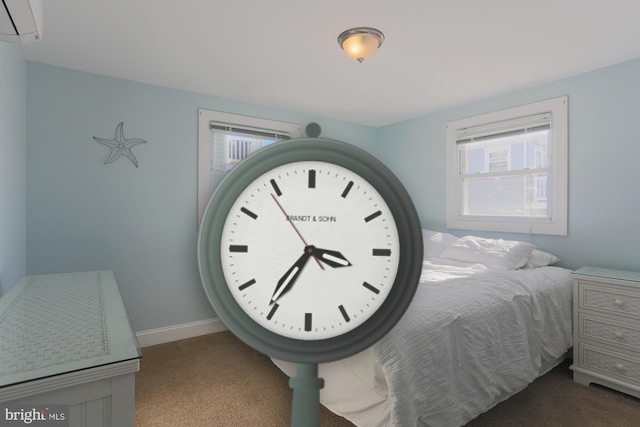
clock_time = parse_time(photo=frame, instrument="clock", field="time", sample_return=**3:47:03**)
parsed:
**3:35:54**
